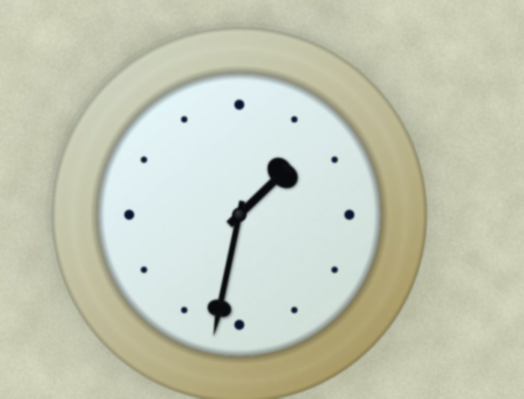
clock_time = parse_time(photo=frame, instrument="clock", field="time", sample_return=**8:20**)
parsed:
**1:32**
